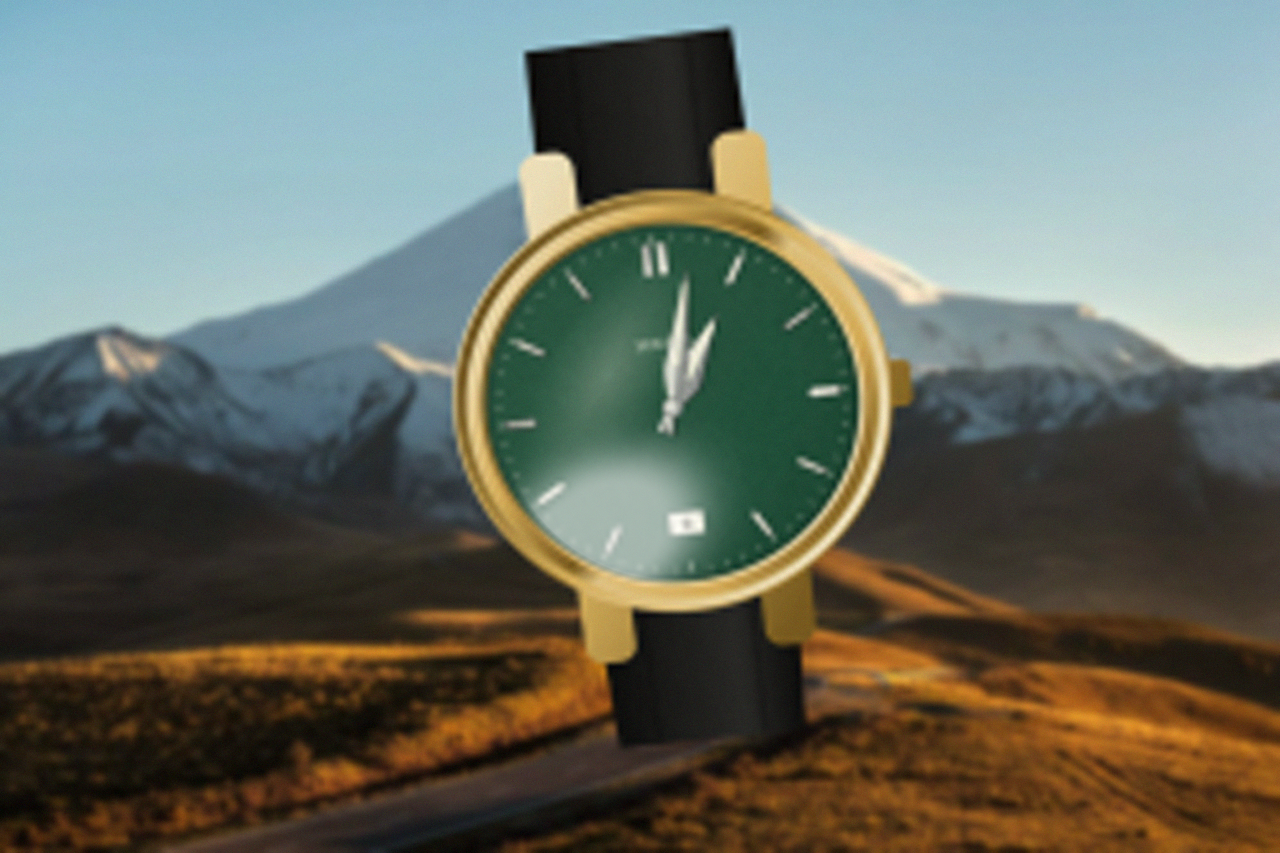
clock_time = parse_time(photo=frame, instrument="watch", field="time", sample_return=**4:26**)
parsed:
**1:02**
